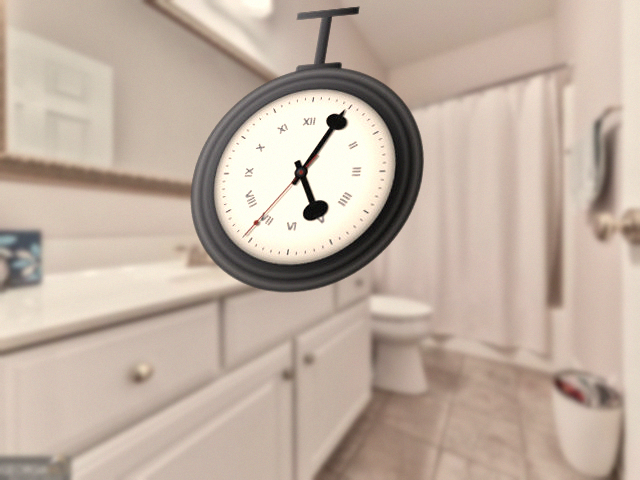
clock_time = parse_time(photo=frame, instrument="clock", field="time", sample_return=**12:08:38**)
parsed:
**5:04:36**
